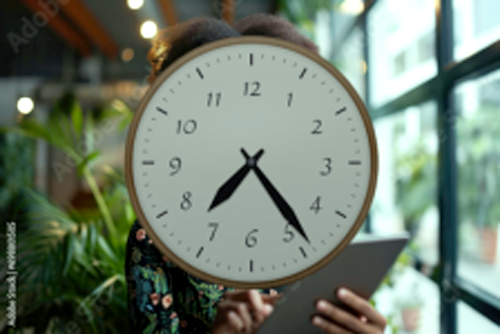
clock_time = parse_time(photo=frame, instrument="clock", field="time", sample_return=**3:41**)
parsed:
**7:24**
